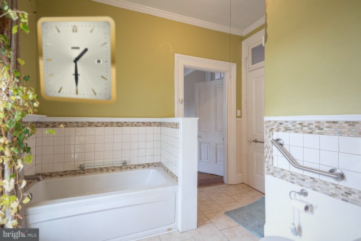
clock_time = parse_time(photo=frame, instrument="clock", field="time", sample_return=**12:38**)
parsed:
**1:30**
